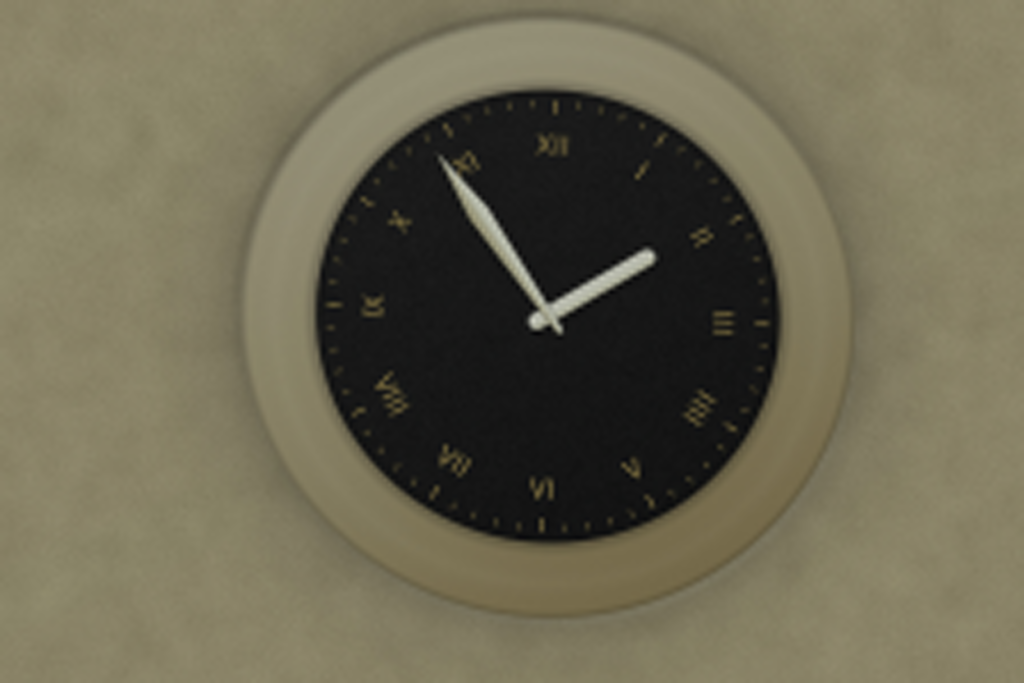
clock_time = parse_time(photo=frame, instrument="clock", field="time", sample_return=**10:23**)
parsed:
**1:54**
